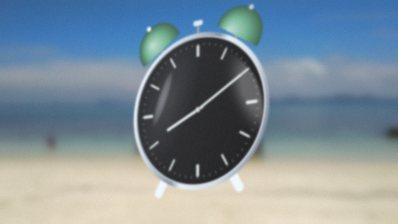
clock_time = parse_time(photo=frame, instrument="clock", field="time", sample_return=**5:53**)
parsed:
**8:10**
